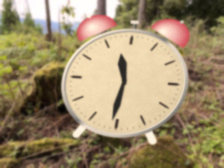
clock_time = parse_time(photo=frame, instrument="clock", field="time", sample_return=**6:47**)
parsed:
**11:31**
